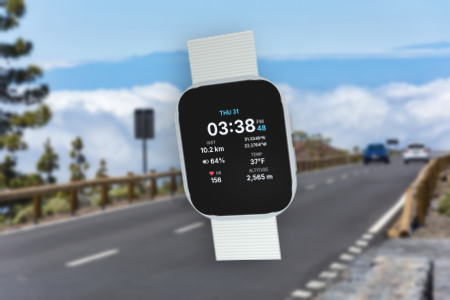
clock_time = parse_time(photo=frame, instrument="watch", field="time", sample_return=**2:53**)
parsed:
**3:38**
